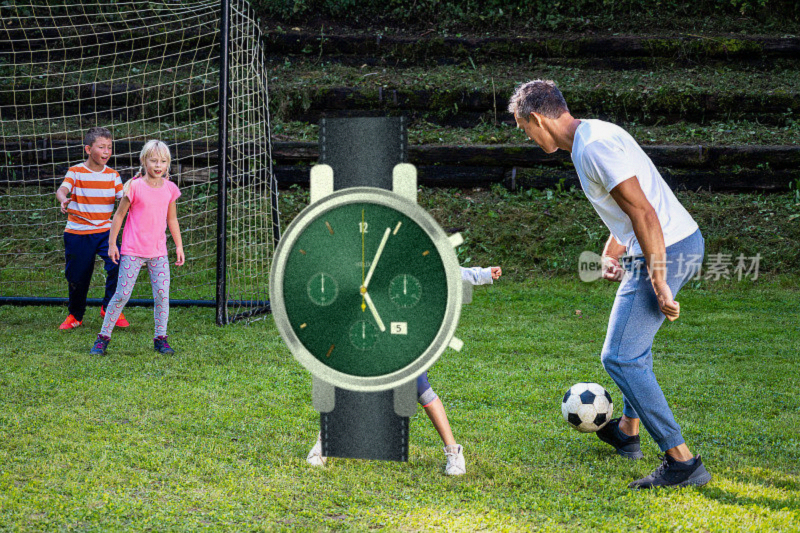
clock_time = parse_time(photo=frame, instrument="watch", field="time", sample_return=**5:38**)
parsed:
**5:04**
